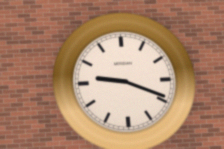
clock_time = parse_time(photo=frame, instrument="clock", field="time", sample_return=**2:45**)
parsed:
**9:19**
